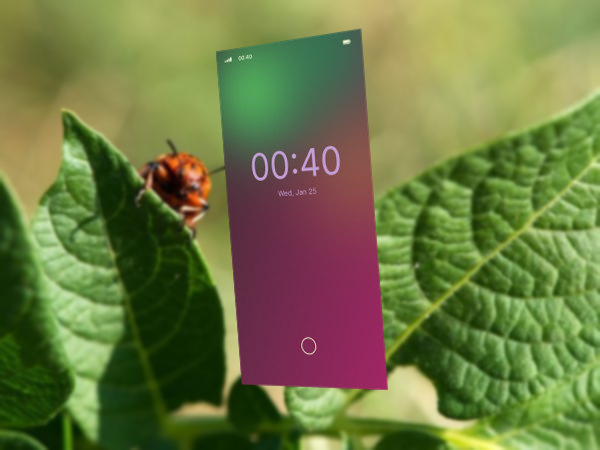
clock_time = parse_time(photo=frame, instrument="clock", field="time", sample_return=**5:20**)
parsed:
**0:40**
